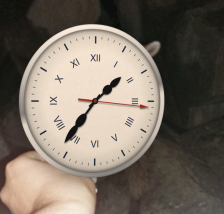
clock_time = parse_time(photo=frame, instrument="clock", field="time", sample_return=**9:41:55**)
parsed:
**1:36:16**
